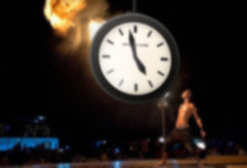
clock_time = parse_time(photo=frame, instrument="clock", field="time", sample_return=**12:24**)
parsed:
**4:58**
